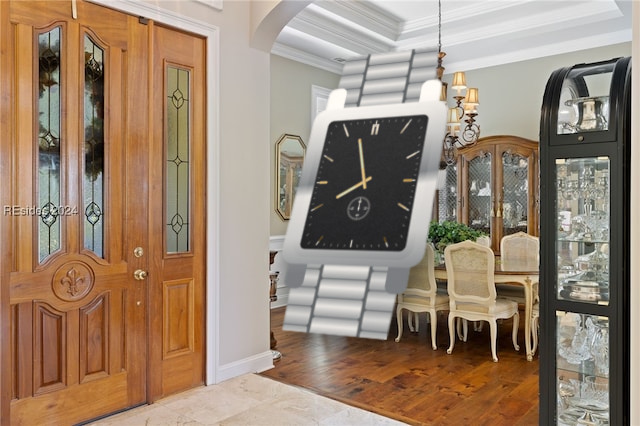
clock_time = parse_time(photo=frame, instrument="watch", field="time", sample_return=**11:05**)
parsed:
**7:57**
